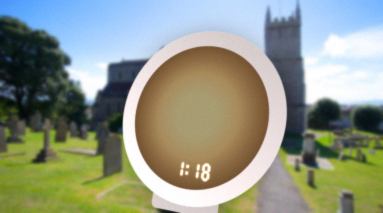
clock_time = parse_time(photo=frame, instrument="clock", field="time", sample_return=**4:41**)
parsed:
**1:18**
